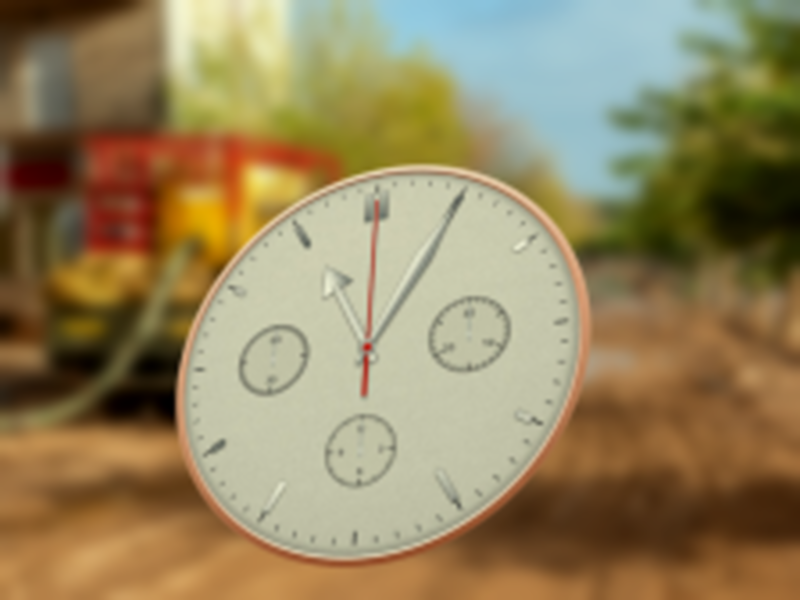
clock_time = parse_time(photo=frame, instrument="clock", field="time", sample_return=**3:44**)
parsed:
**11:05**
